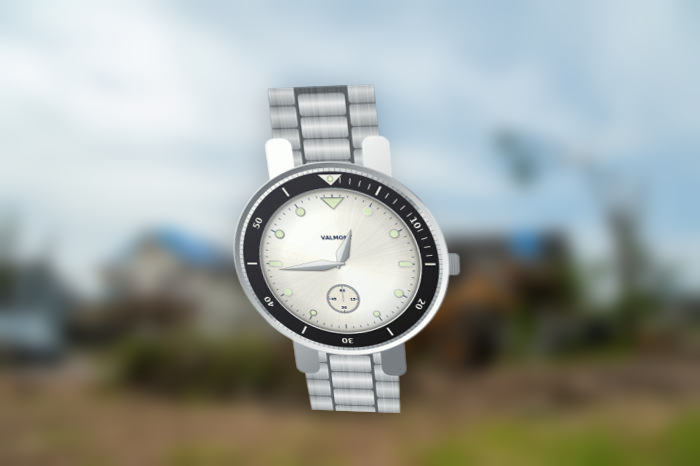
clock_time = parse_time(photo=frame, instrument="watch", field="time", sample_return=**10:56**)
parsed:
**12:44**
